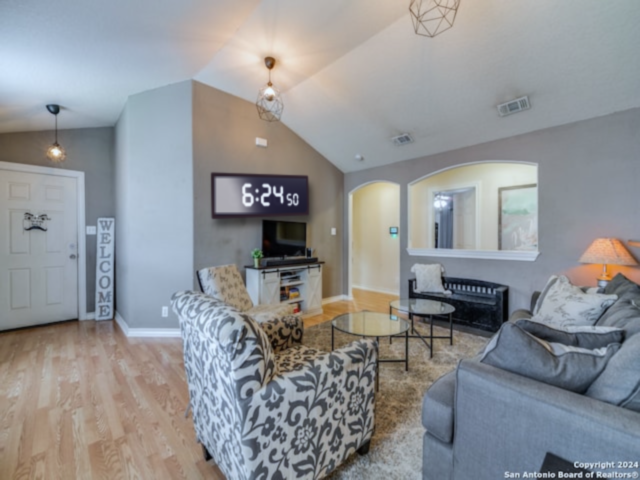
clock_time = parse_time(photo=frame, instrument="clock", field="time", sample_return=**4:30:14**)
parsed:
**6:24:50**
